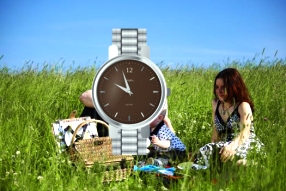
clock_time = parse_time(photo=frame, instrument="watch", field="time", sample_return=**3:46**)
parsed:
**9:57**
